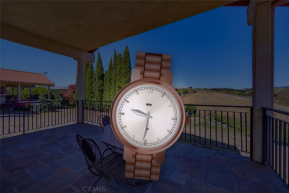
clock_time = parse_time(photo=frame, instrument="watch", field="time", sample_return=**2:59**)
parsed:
**9:31**
